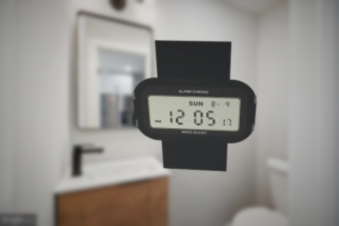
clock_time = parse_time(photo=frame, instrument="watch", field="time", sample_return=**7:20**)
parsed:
**12:05**
